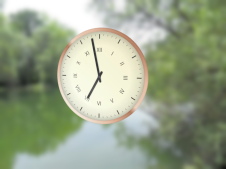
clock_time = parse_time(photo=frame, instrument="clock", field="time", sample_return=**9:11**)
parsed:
**6:58**
